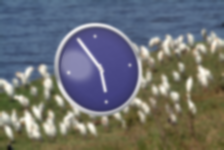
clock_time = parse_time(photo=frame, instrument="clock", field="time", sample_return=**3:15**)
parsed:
**5:55**
